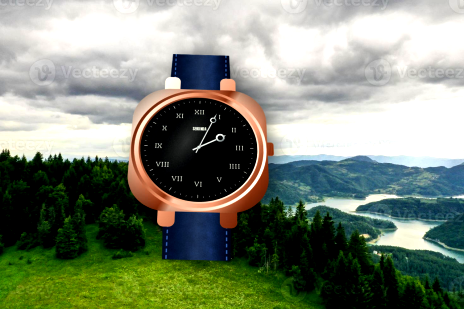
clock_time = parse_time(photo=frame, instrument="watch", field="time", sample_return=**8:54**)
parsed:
**2:04**
